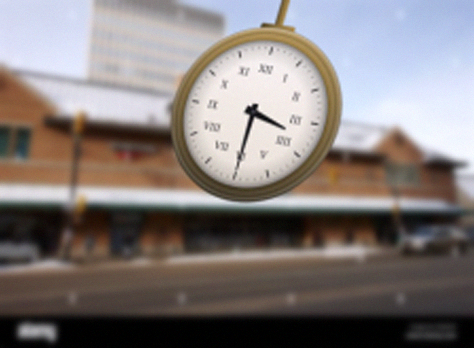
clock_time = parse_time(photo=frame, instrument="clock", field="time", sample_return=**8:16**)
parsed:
**3:30**
